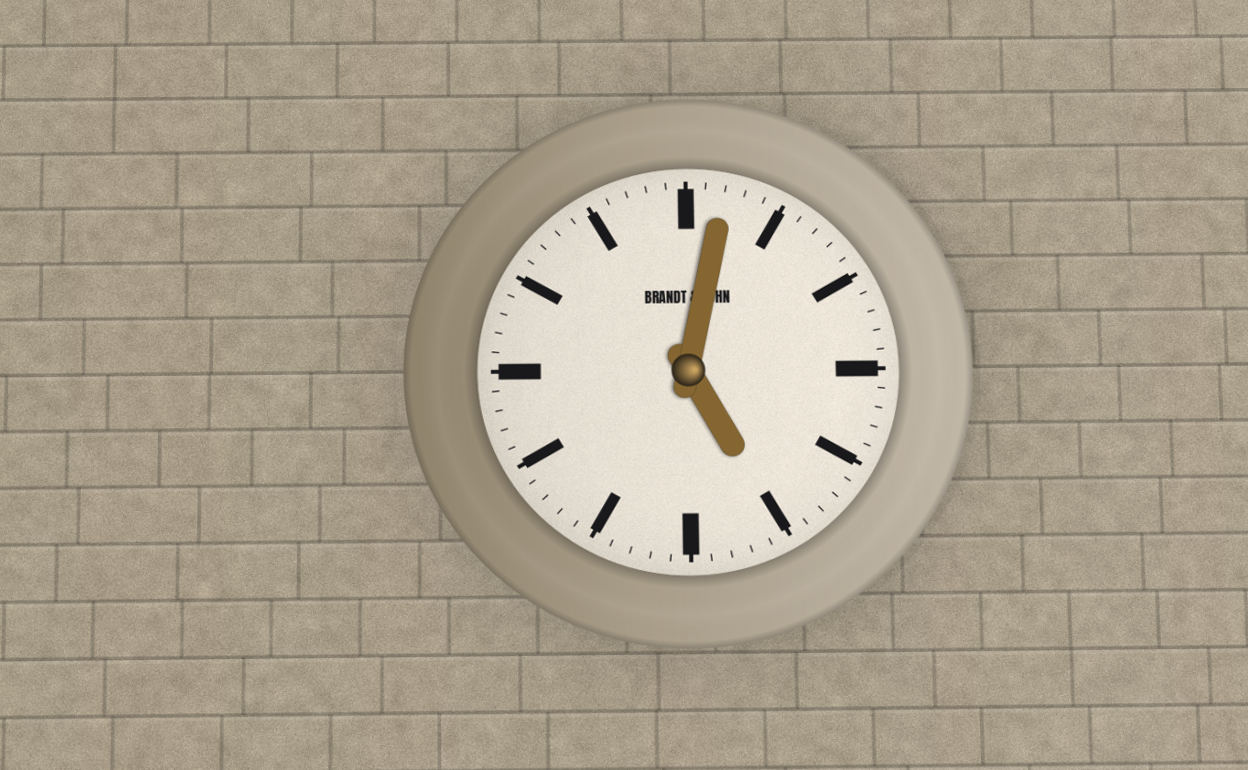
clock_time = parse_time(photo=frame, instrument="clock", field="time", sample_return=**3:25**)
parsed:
**5:02**
